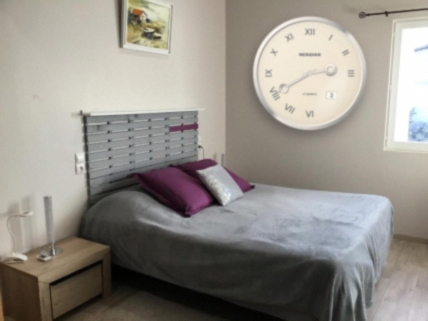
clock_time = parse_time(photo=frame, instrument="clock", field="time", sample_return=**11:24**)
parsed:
**2:40**
